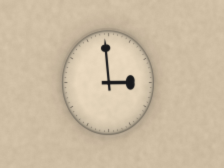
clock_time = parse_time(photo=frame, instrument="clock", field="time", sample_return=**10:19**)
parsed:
**2:59**
